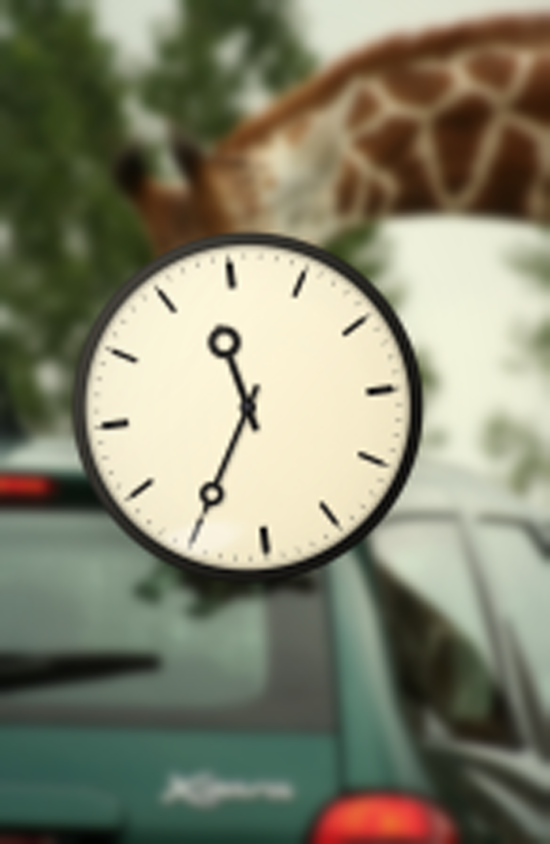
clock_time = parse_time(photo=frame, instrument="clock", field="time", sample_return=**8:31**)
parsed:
**11:35**
